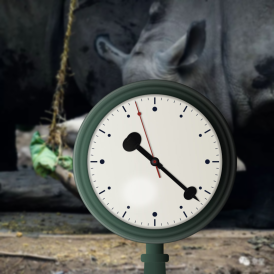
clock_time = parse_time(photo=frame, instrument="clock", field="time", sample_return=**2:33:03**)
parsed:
**10:21:57**
